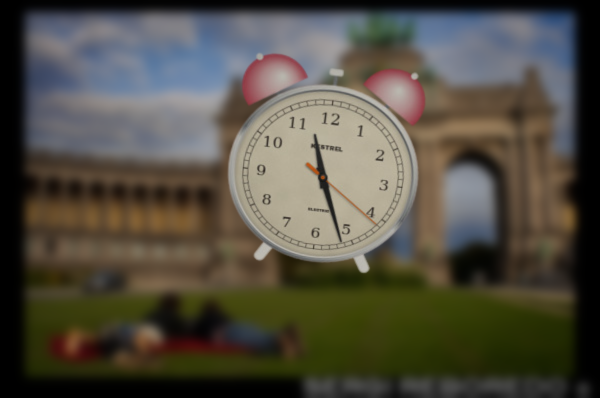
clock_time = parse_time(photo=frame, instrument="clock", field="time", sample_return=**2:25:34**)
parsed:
**11:26:21**
